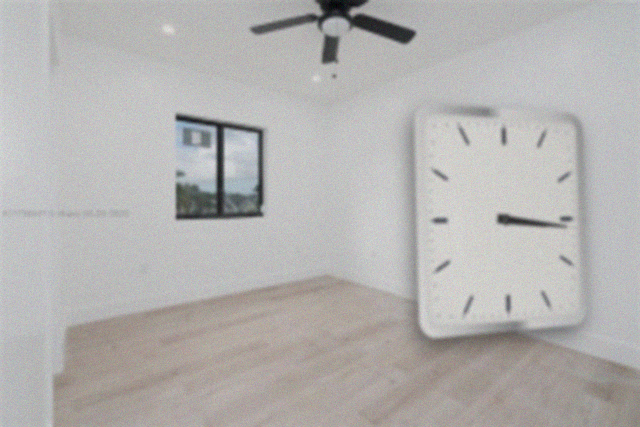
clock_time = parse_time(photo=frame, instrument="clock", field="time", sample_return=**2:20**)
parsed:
**3:16**
